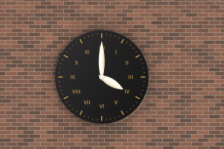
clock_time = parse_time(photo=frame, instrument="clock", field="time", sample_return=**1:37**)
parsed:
**4:00**
